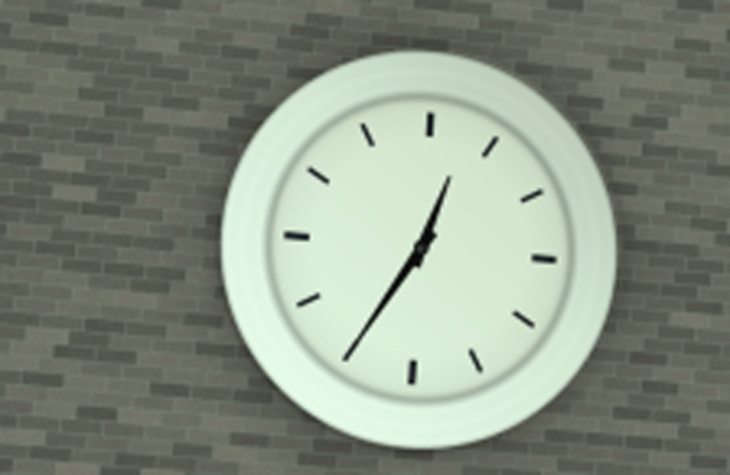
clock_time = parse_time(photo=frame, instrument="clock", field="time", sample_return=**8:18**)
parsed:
**12:35**
